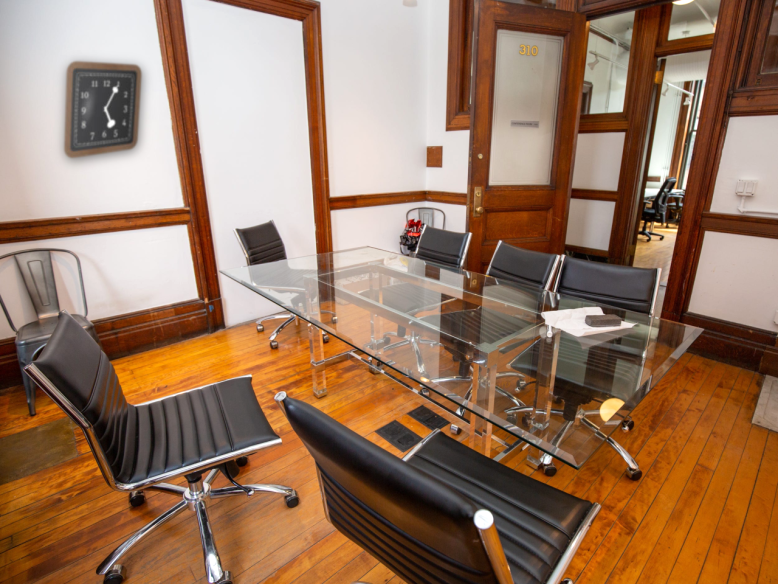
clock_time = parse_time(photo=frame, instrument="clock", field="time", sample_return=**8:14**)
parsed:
**5:05**
